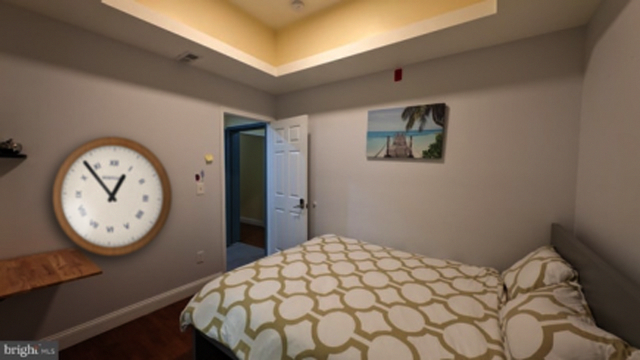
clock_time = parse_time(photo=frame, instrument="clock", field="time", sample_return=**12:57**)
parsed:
**12:53**
